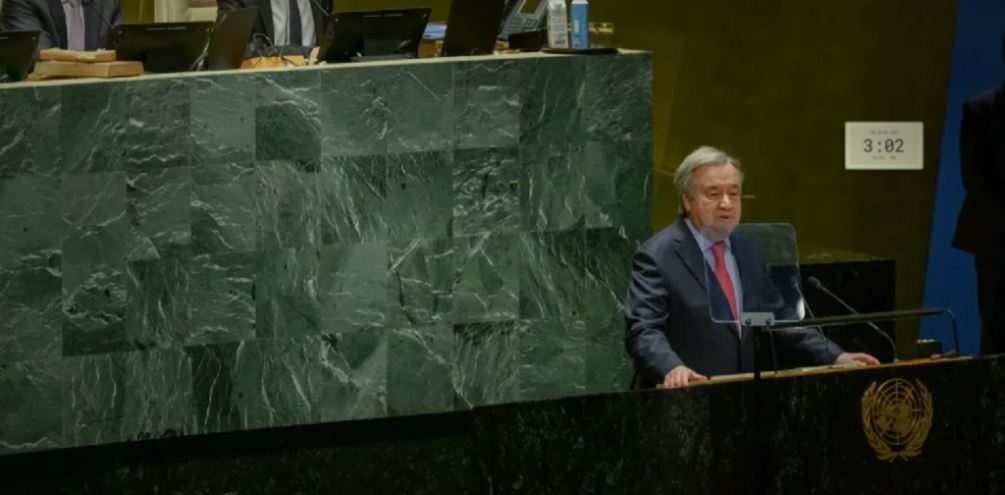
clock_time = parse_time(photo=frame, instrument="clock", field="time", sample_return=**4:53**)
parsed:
**3:02**
